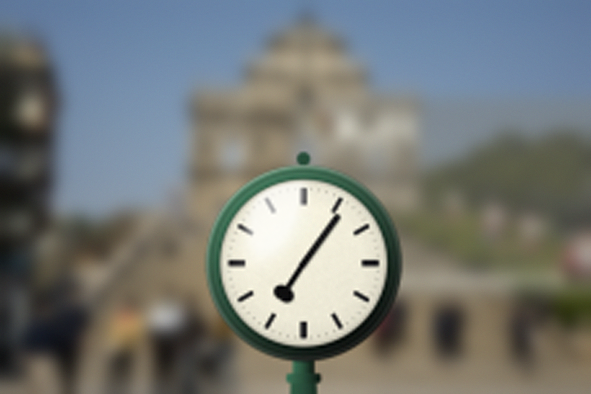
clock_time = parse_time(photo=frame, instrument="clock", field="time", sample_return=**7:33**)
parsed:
**7:06**
